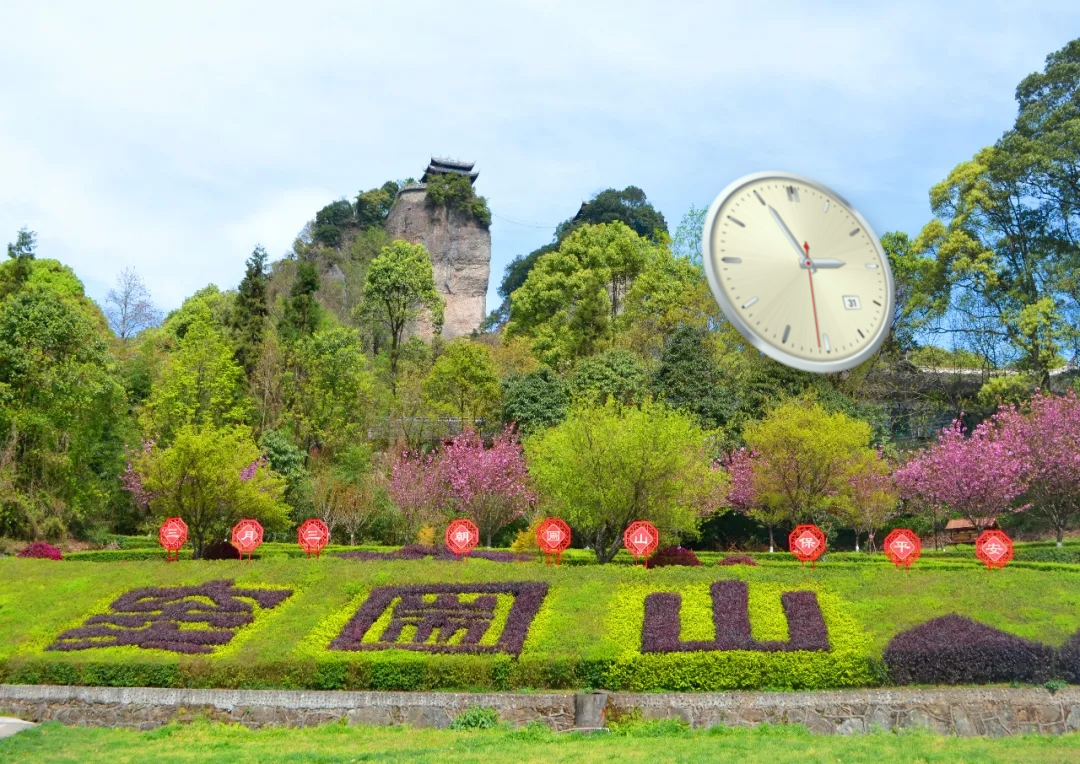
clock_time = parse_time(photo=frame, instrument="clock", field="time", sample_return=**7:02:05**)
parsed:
**2:55:31**
